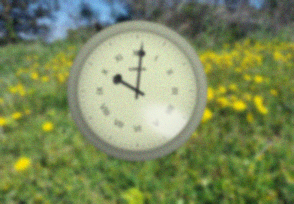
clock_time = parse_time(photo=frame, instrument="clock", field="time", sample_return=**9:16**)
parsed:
**10:01**
